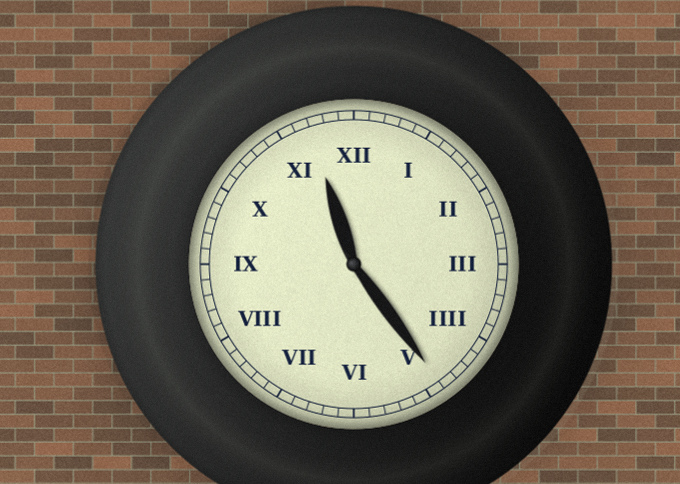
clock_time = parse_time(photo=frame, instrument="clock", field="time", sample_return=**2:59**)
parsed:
**11:24**
